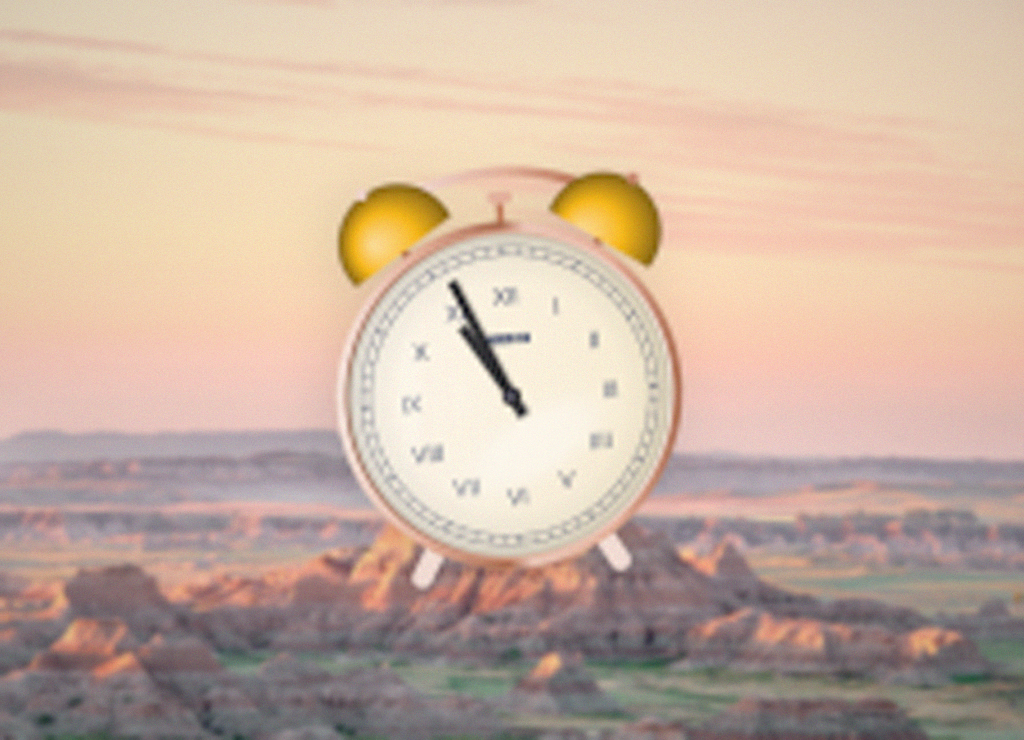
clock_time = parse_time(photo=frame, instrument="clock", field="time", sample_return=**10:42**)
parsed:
**10:56**
